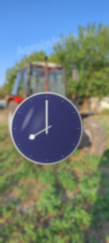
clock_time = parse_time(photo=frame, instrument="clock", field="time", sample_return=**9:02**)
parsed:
**8:00**
